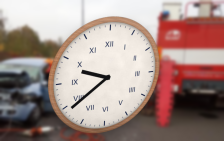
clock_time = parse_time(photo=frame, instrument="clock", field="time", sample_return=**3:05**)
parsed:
**9:39**
